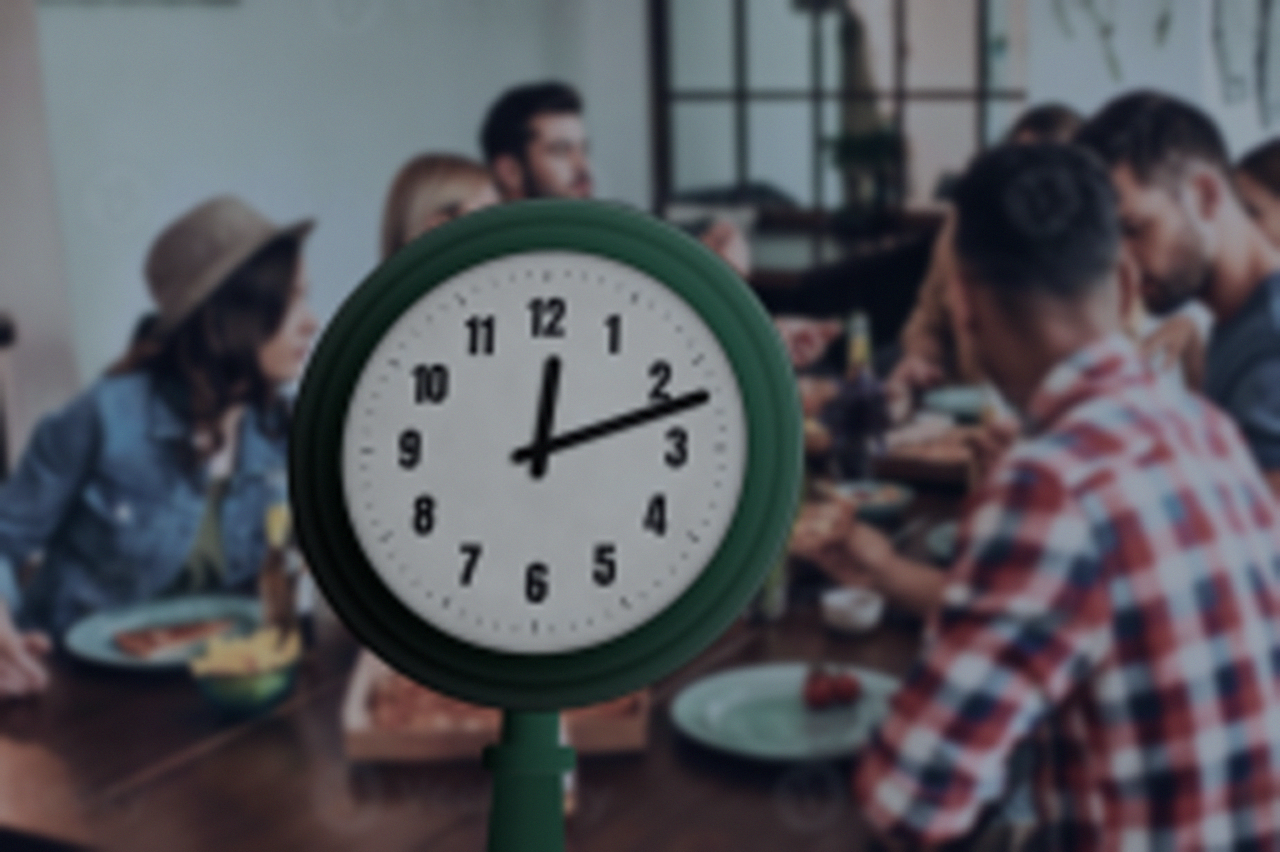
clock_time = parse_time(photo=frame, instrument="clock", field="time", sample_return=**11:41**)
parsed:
**12:12**
